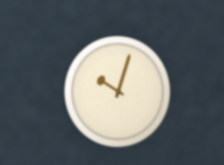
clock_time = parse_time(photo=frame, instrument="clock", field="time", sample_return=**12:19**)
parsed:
**10:03**
